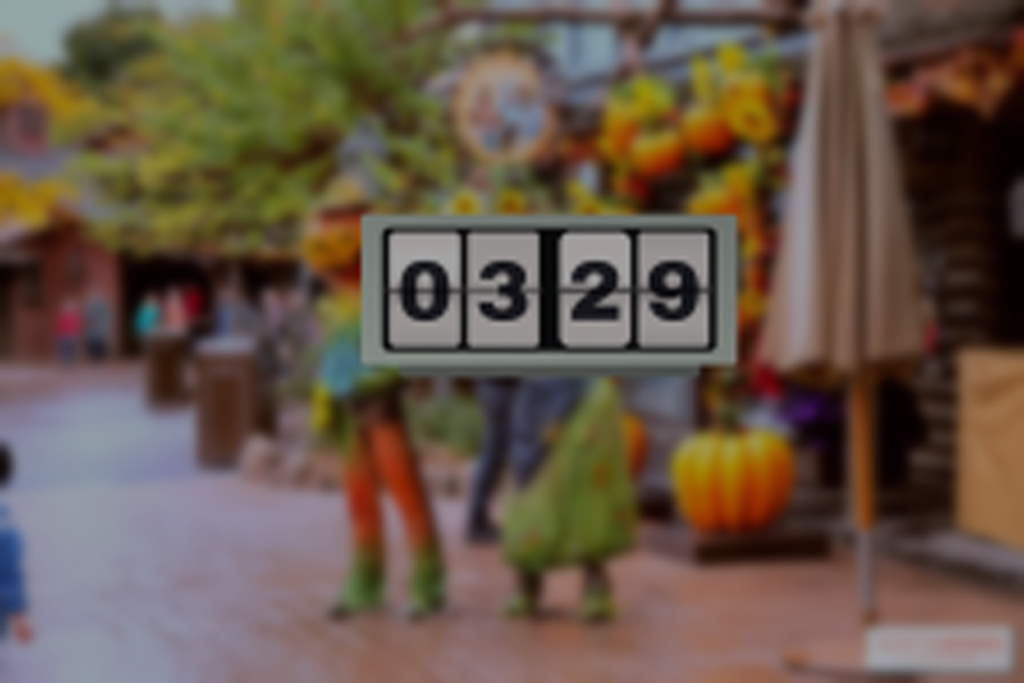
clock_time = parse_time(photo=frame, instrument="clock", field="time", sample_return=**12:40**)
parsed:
**3:29**
